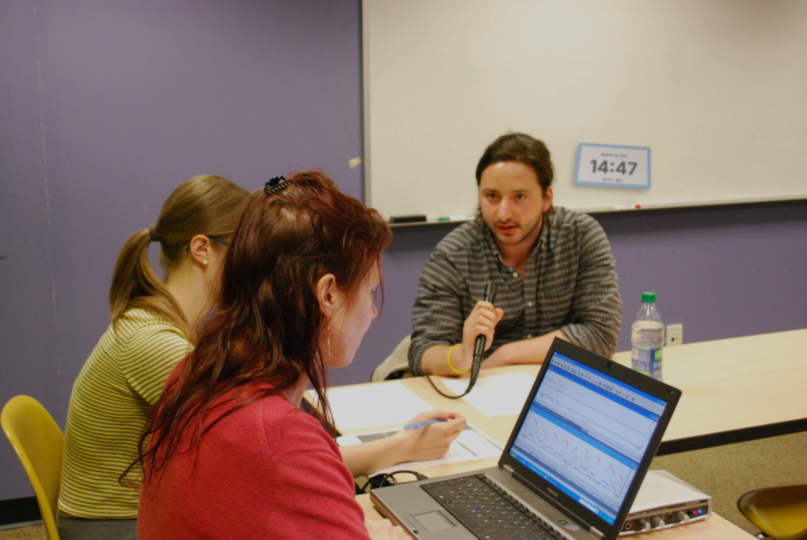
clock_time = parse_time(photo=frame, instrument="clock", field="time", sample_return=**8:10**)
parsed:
**14:47**
